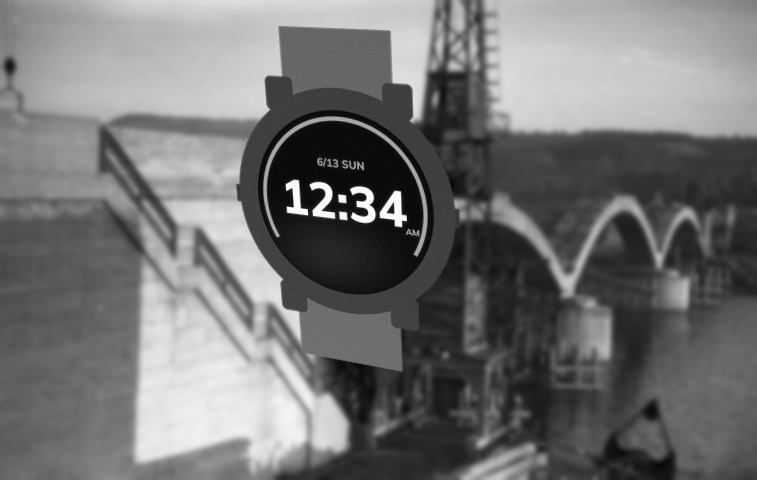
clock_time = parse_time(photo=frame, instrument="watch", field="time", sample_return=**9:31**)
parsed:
**12:34**
